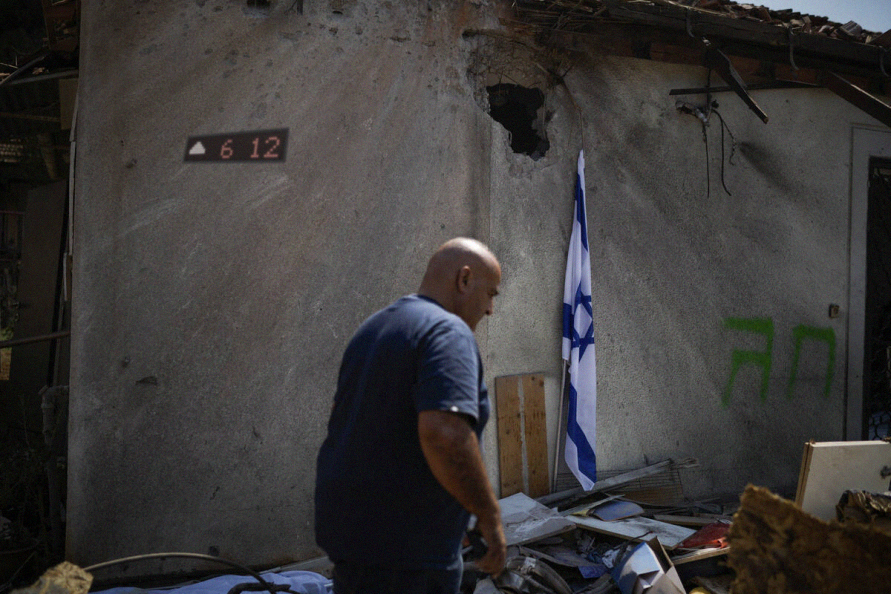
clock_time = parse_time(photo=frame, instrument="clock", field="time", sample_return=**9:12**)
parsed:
**6:12**
